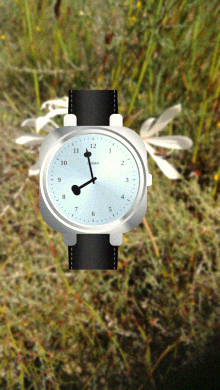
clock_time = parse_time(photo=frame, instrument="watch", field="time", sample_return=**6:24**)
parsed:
**7:58**
